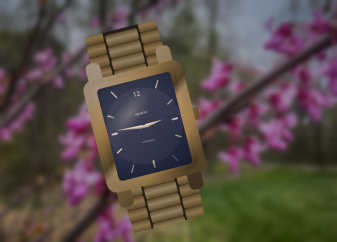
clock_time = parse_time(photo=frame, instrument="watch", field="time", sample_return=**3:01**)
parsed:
**2:46**
